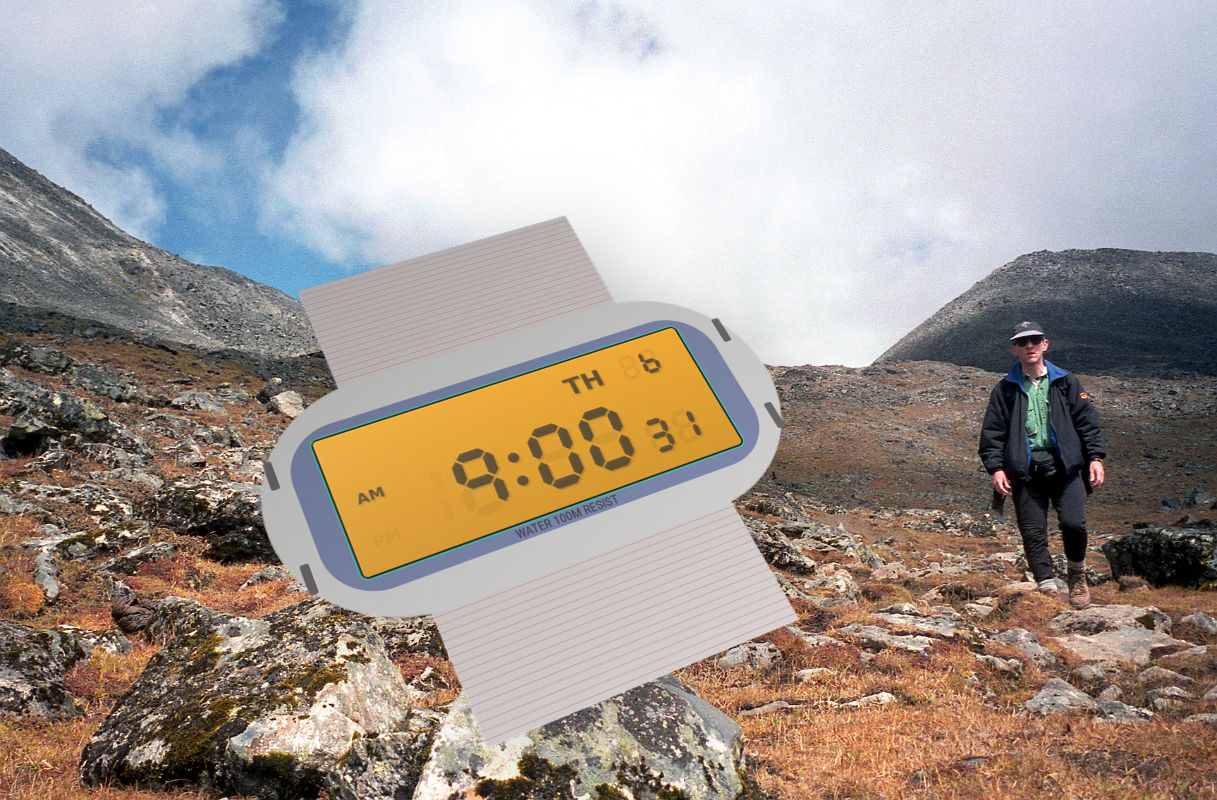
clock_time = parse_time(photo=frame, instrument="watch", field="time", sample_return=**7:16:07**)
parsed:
**9:00:31**
